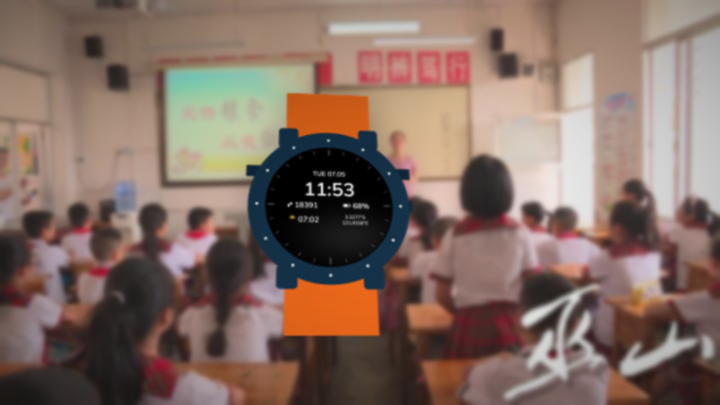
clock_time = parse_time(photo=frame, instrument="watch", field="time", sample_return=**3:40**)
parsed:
**11:53**
